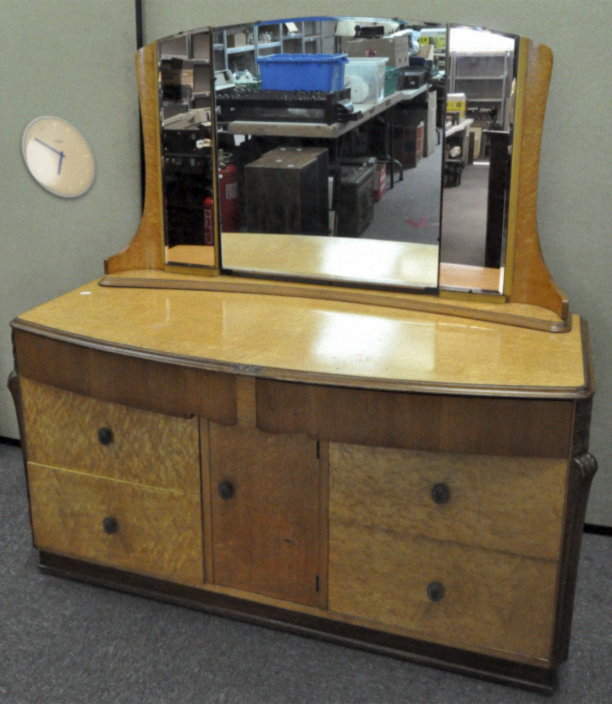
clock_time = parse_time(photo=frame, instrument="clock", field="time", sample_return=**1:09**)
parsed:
**6:50**
